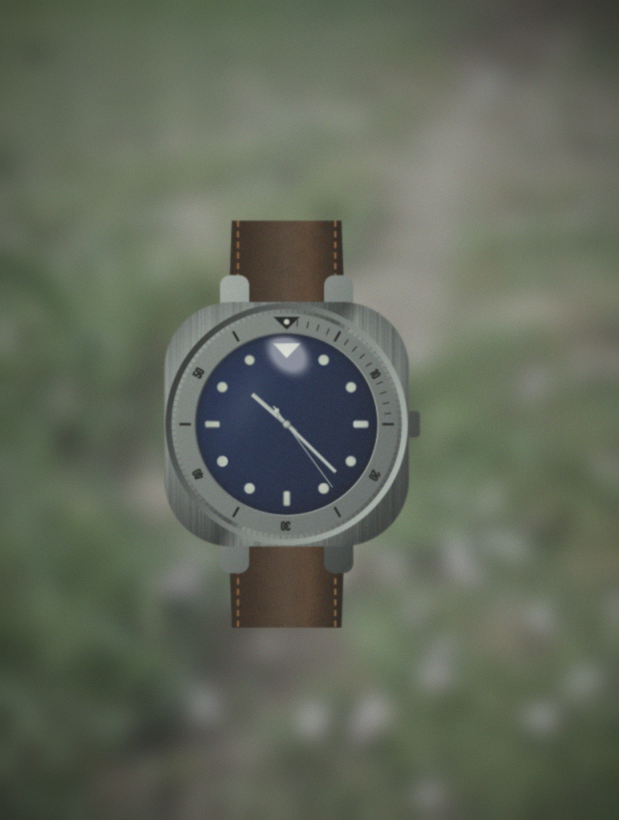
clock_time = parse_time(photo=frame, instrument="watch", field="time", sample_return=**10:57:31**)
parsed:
**10:22:24**
